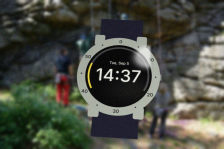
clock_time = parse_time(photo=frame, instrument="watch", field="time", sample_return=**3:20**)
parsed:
**14:37**
